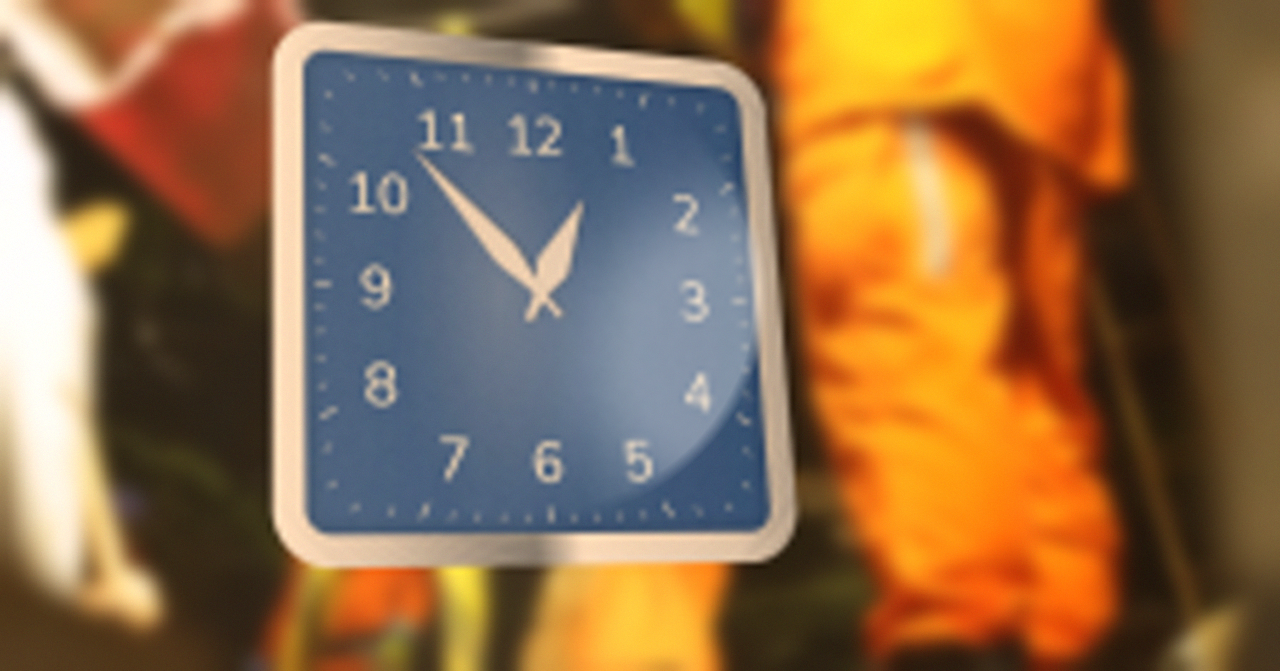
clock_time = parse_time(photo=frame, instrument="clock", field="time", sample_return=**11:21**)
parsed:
**12:53**
